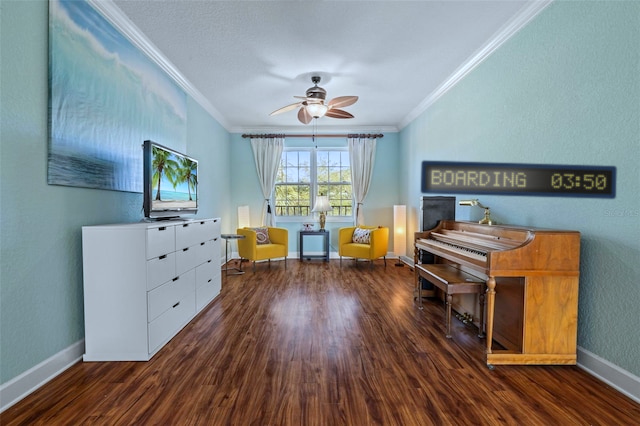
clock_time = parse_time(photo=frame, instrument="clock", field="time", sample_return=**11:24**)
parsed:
**3:50**
